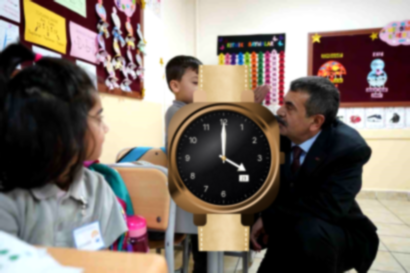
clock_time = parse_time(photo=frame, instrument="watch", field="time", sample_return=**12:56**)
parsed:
**4:00**
